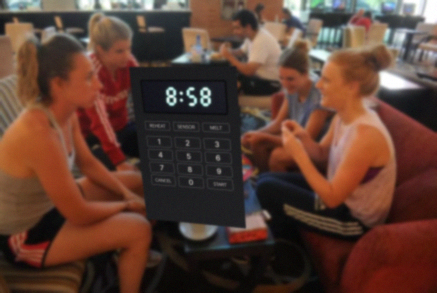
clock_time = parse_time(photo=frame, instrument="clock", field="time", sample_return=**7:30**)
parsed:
**8:58**
